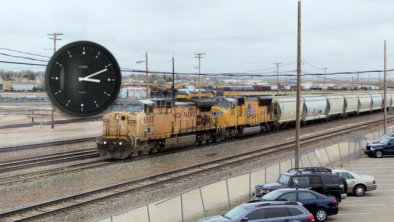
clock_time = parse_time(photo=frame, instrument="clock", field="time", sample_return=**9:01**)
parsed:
**3:11**
